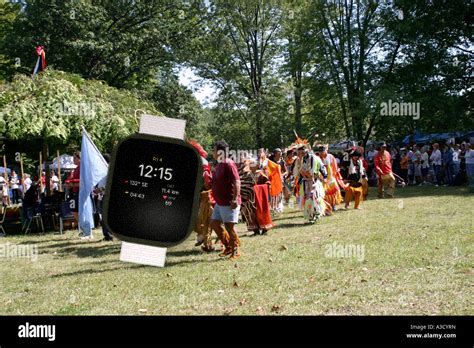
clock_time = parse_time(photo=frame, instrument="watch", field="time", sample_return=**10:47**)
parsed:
**12:15**
